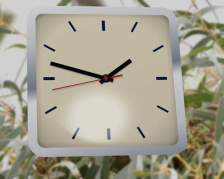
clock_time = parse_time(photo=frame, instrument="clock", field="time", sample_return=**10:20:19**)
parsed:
**1:47:43**
